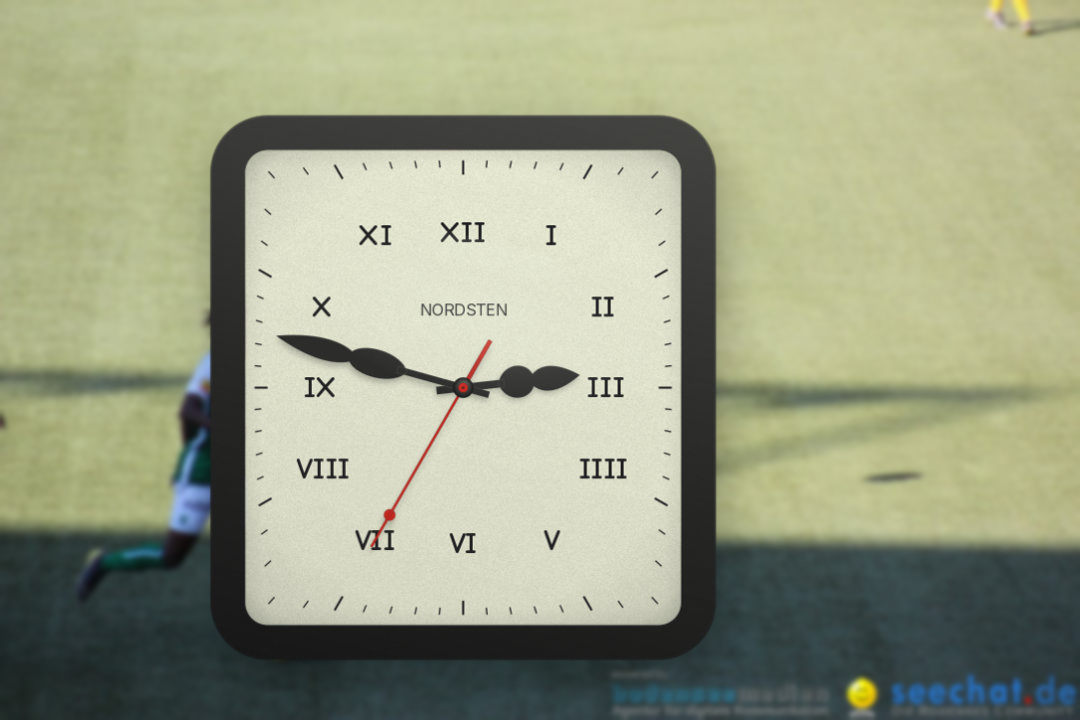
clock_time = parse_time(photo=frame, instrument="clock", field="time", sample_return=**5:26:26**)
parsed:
**2:47:35**
